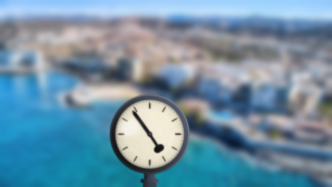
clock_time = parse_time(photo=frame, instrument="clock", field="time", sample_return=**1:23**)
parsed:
**4:54**
